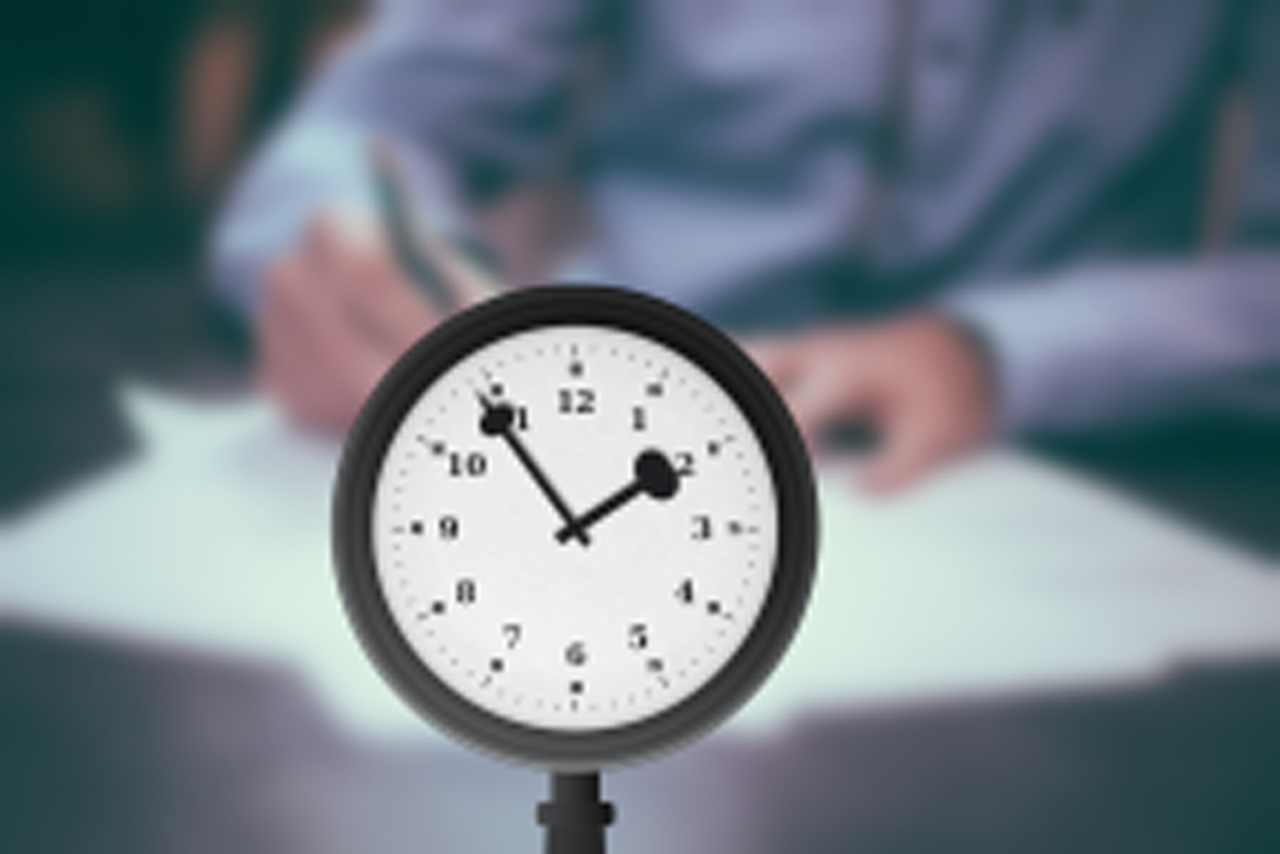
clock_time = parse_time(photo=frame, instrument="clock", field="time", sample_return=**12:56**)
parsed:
**1:54**
